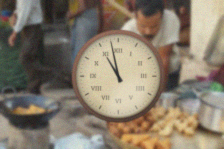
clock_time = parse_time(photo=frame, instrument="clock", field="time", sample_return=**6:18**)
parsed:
**10:58**
